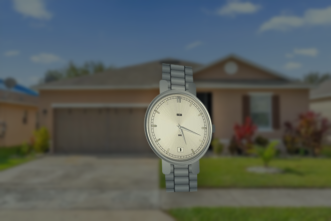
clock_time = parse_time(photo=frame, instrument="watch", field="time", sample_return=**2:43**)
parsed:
**5:18**
